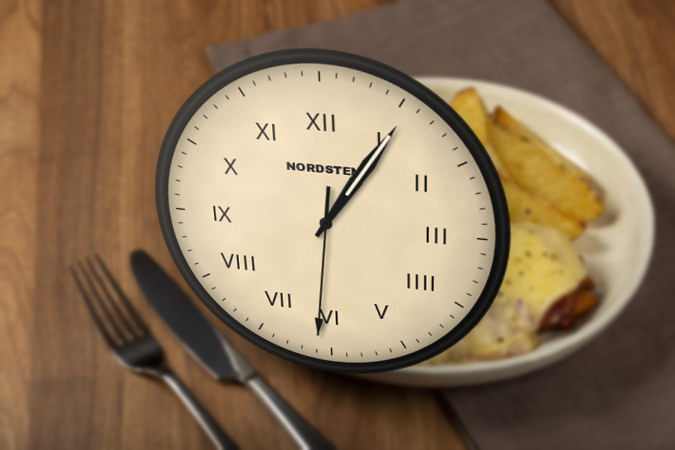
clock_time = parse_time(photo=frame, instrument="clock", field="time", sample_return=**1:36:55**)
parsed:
**1:05:31**
